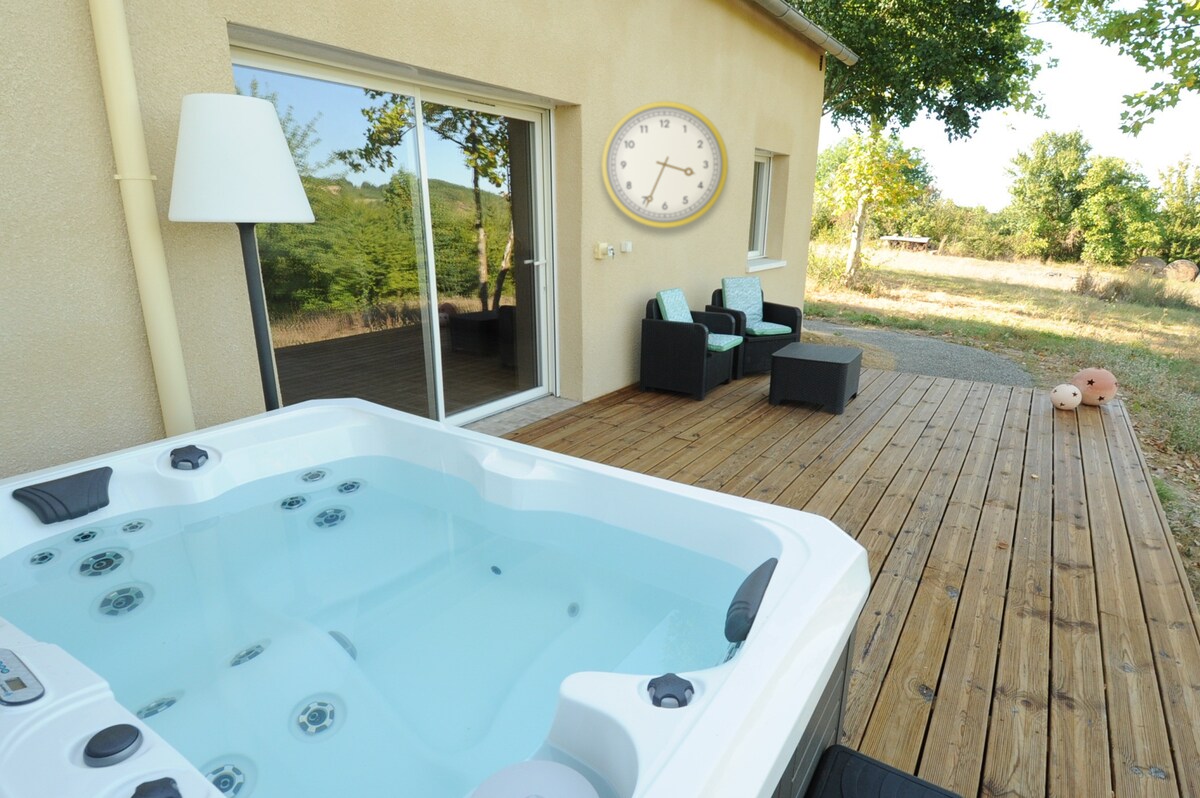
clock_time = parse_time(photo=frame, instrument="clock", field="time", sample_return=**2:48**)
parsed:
**3:34**
